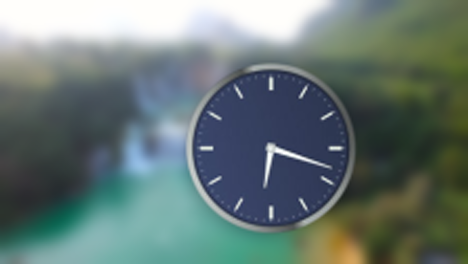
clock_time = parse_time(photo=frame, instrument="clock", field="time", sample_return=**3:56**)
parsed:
**6:18**
